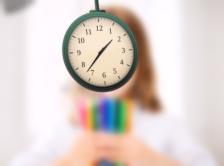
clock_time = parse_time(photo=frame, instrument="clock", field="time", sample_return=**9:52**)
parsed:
**1:37**
